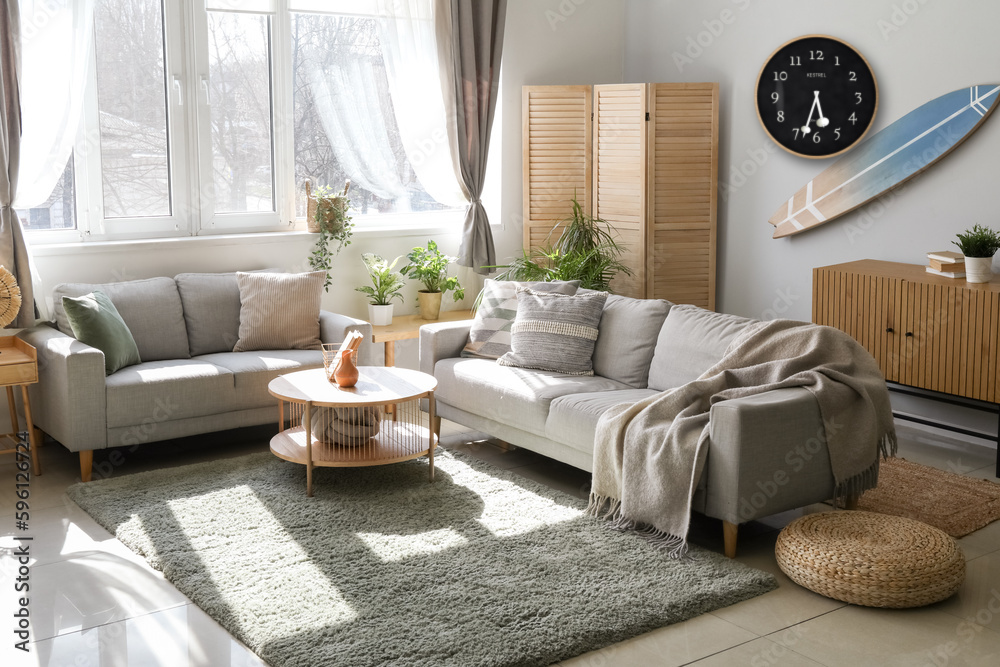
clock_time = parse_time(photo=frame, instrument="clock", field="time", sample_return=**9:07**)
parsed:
**5:33**
